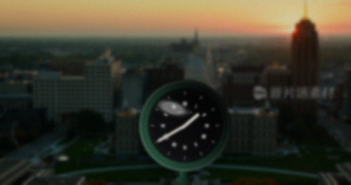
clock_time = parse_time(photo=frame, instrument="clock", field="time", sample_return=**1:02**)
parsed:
**1:40**
